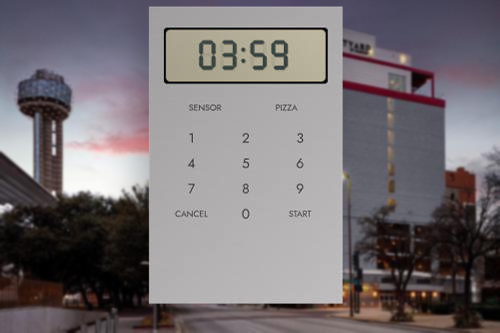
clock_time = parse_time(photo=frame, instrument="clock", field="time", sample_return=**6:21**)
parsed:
**3:59**
